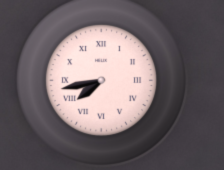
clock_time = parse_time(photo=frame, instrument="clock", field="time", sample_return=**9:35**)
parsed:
**7:43**
